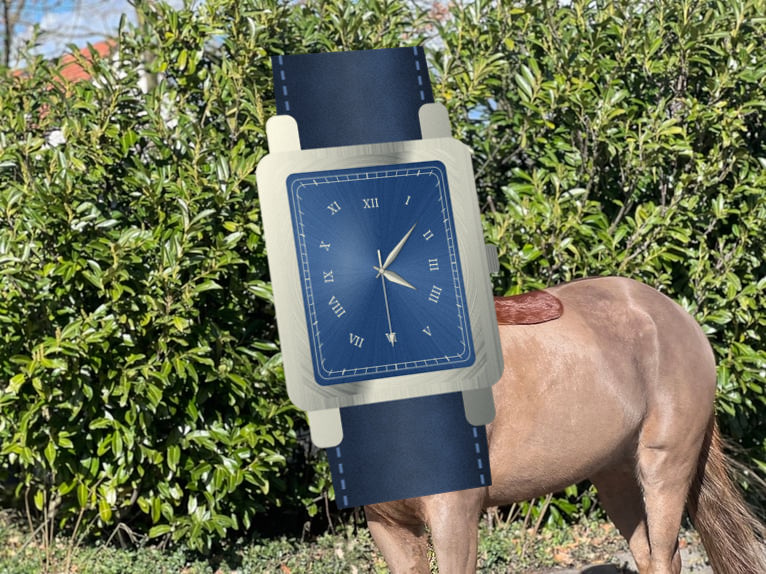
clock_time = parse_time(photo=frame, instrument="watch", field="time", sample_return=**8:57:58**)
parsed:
**4:07:30**
